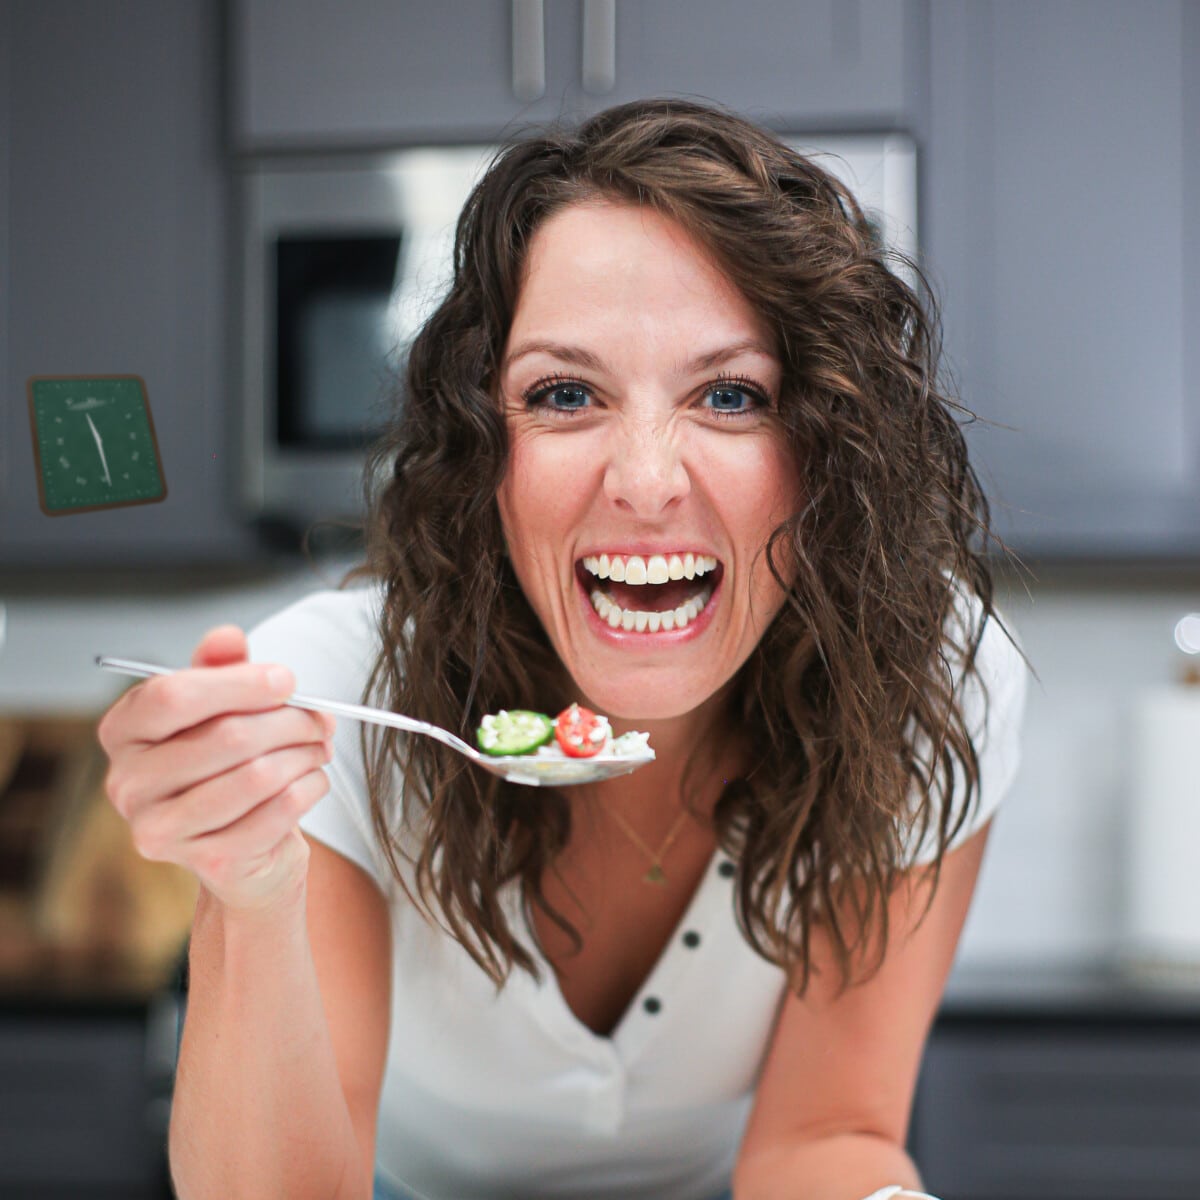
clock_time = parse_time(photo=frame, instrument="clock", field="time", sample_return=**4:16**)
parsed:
**11:29**
